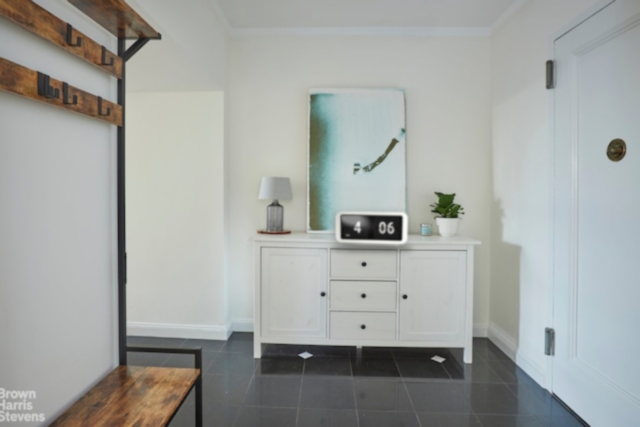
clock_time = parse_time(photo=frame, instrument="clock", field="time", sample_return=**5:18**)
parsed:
**4:06**
